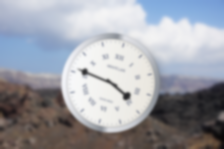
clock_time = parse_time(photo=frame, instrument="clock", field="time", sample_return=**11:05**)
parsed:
**3:46**
